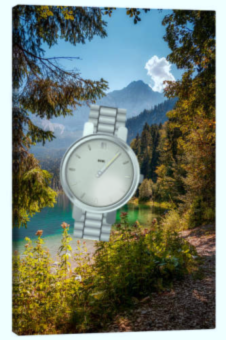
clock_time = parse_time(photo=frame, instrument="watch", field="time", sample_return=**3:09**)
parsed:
**1:06**
